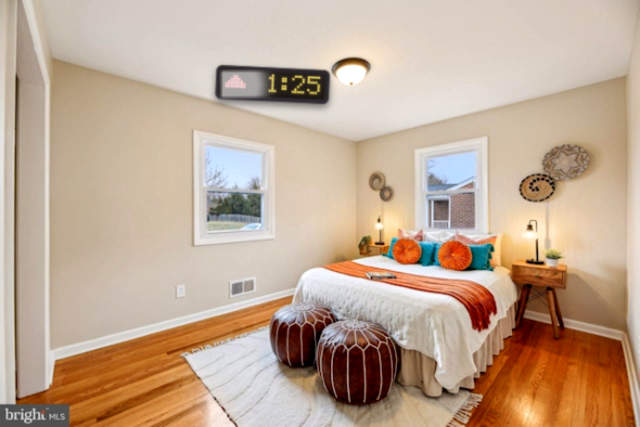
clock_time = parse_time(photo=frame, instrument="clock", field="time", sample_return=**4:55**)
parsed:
**1:25**
